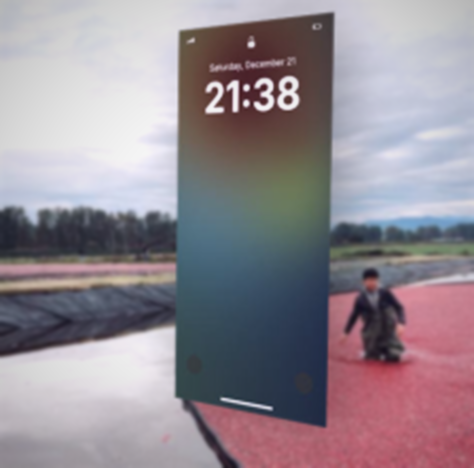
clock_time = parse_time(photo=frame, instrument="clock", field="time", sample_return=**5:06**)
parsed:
**21:38**
